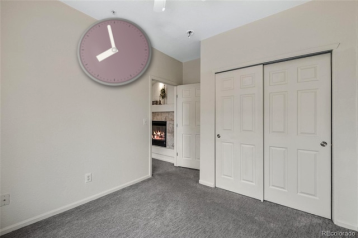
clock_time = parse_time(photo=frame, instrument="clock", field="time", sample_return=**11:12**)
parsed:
**7:58**
